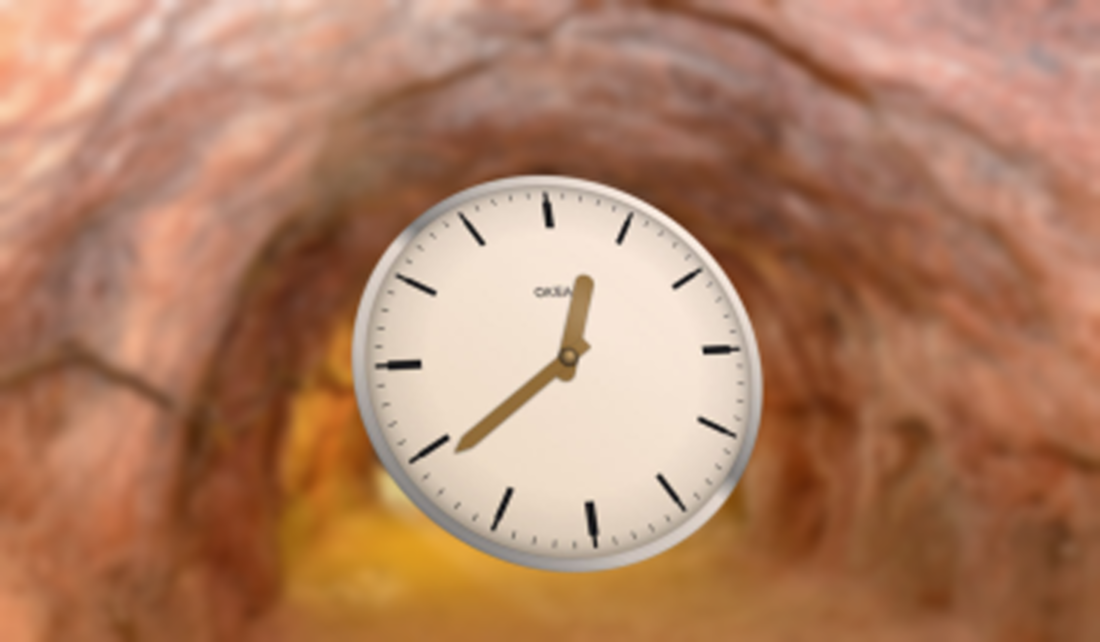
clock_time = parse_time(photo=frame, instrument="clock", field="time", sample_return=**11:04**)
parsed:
**12:39**
